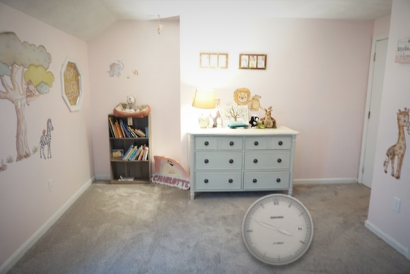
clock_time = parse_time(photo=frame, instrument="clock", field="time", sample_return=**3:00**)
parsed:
**3:49**
